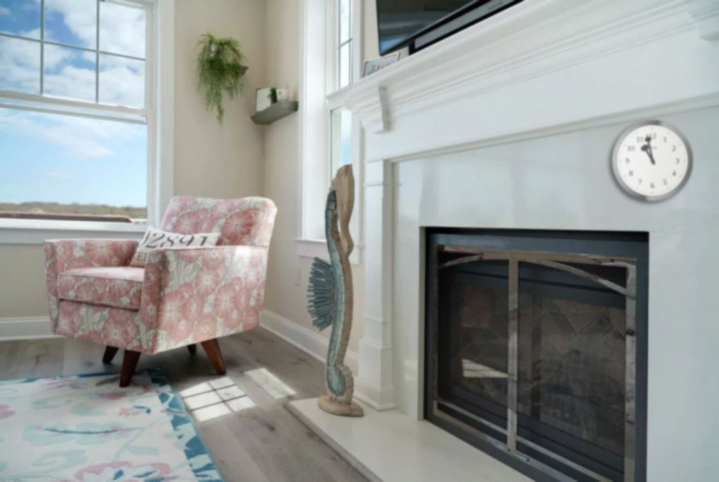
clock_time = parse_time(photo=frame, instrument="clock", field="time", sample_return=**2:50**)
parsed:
**10:58**
